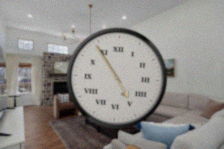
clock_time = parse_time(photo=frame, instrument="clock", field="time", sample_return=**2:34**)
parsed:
**4:54**
